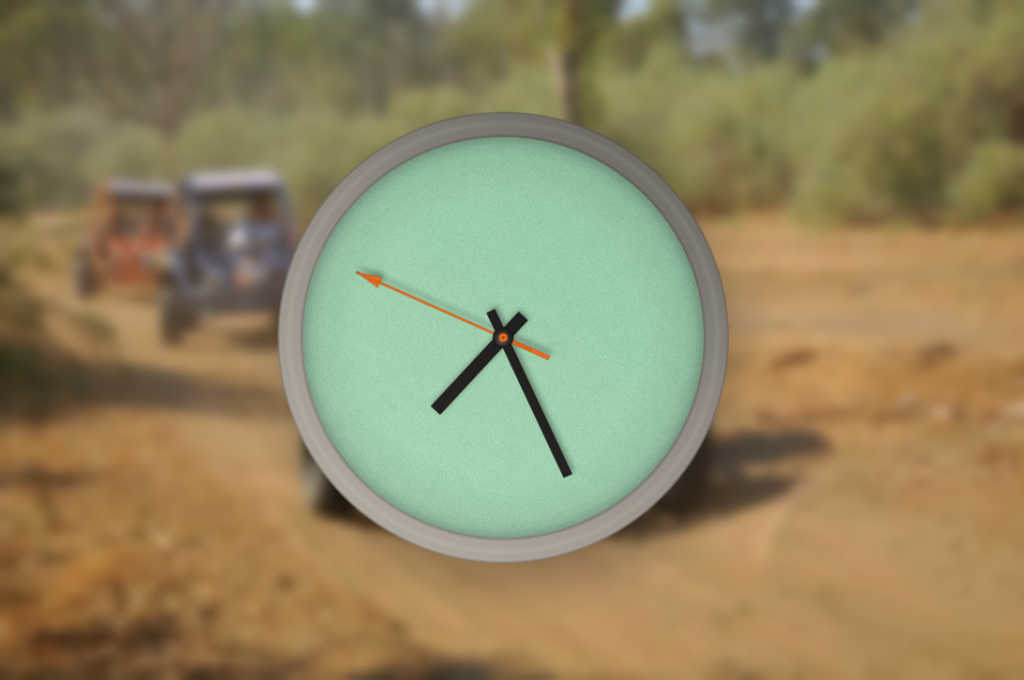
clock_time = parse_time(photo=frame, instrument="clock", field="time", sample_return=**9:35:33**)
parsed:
**7:25:49**
